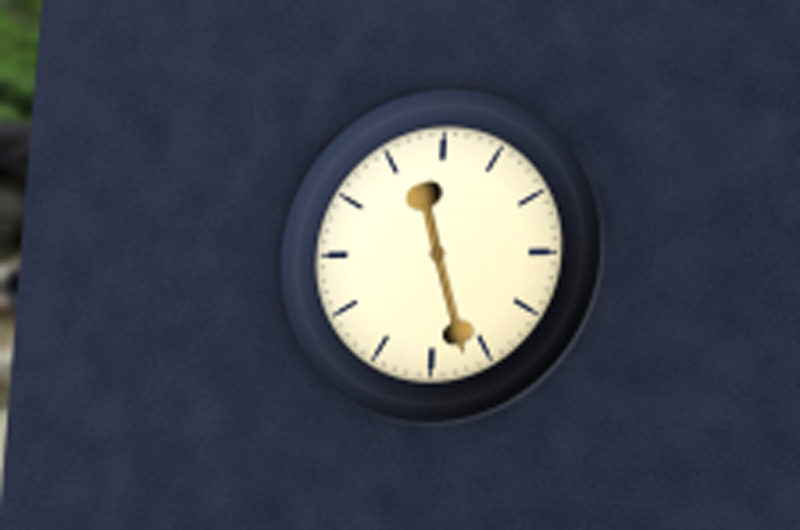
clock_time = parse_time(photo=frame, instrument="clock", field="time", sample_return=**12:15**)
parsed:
**11:27**
